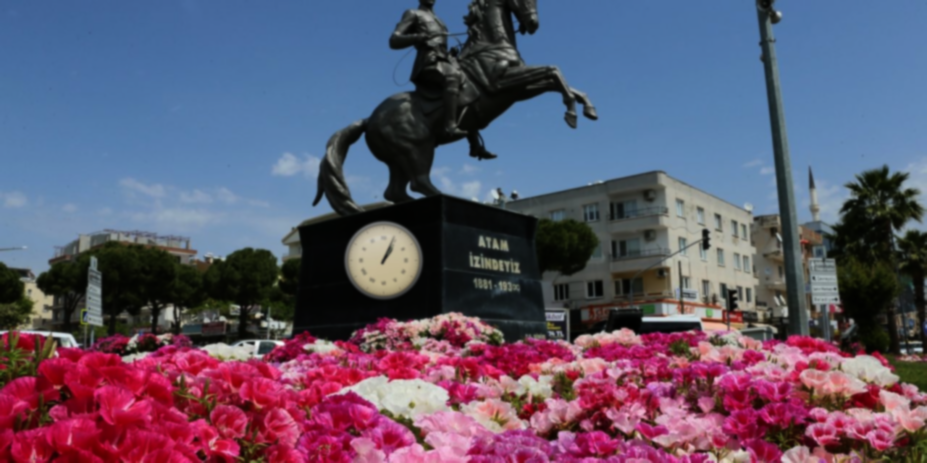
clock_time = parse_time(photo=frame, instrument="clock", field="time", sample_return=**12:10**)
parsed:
**1:04**
